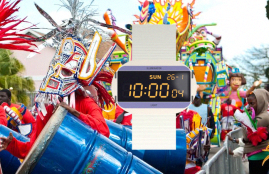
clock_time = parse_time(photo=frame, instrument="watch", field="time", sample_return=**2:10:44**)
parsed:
**10:00:04**
